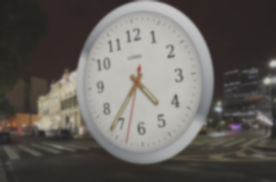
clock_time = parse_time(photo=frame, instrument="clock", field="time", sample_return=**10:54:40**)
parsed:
**4:36:33**
